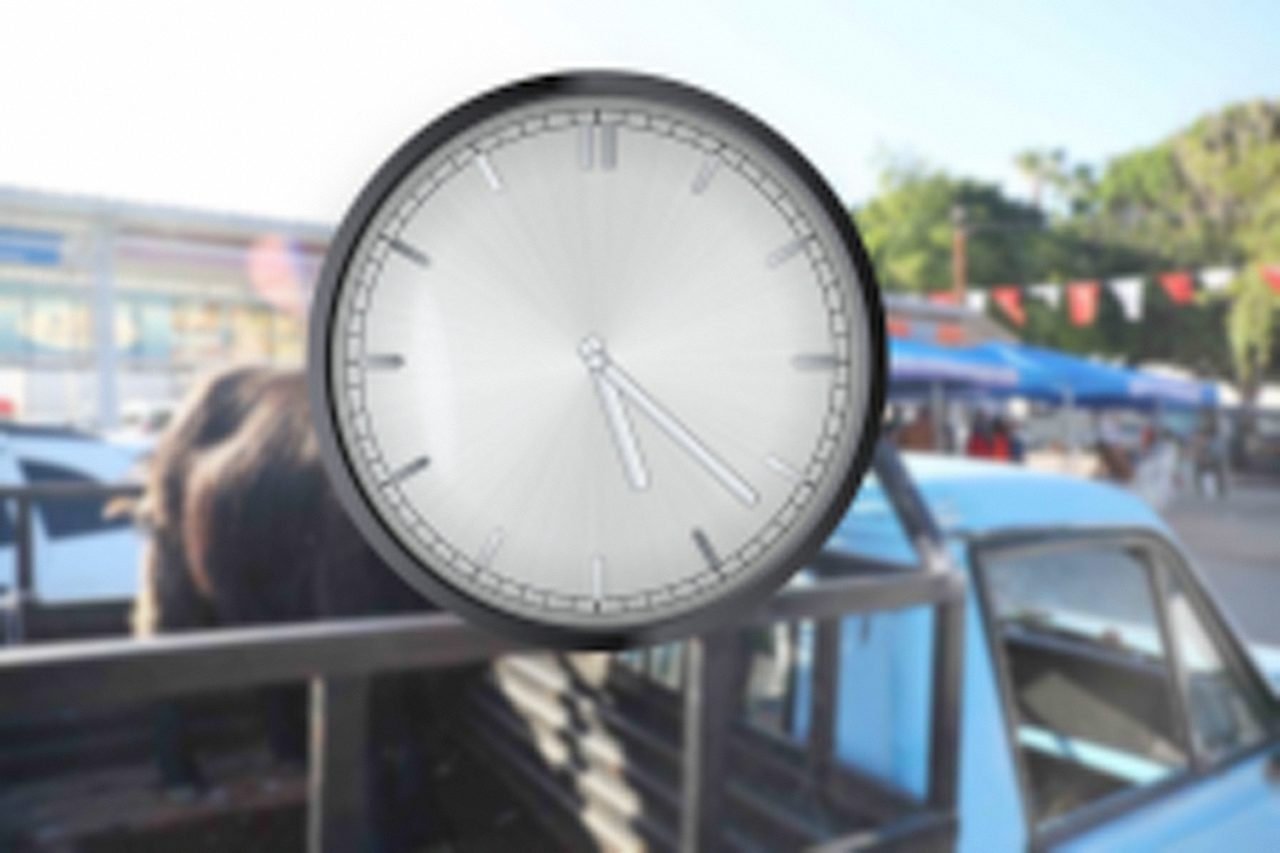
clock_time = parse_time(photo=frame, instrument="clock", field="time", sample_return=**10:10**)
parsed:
**5:22**
